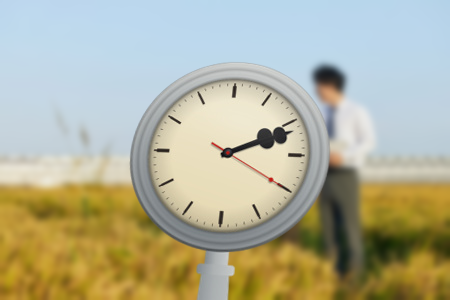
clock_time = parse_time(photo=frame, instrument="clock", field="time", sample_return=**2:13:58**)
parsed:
**2:11:20**
